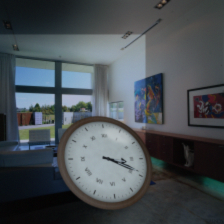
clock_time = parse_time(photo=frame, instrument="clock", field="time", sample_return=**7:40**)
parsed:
**3:19**
